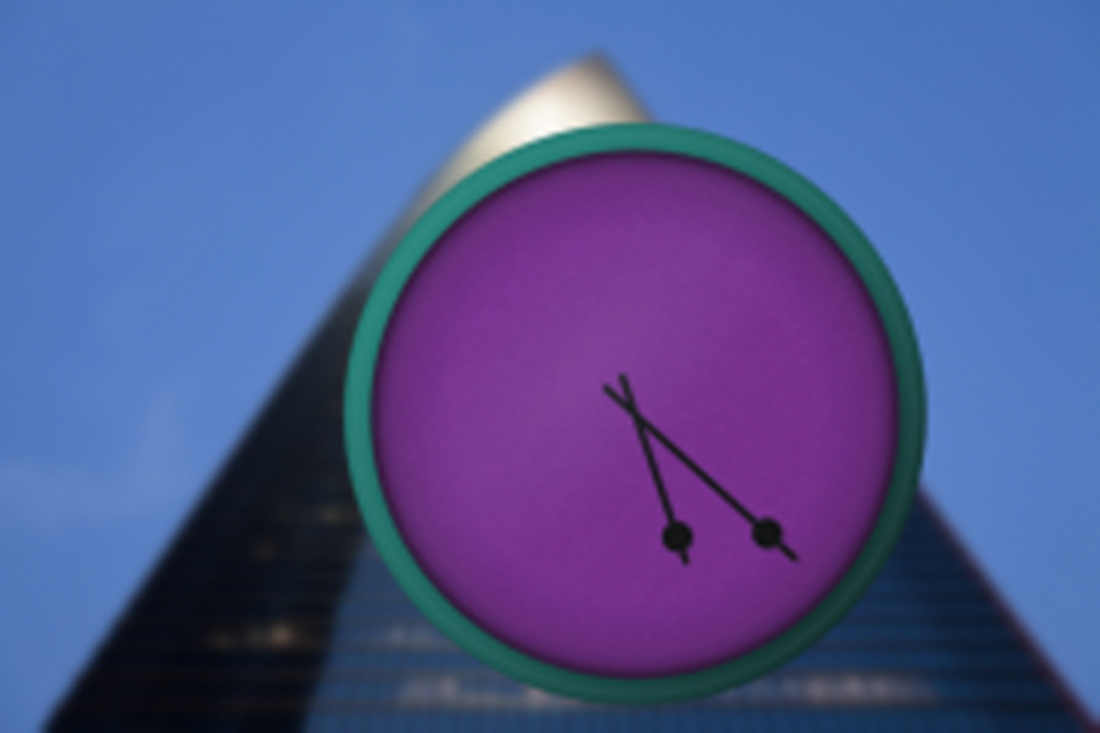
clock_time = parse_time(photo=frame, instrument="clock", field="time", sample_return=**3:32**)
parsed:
**5:22**
